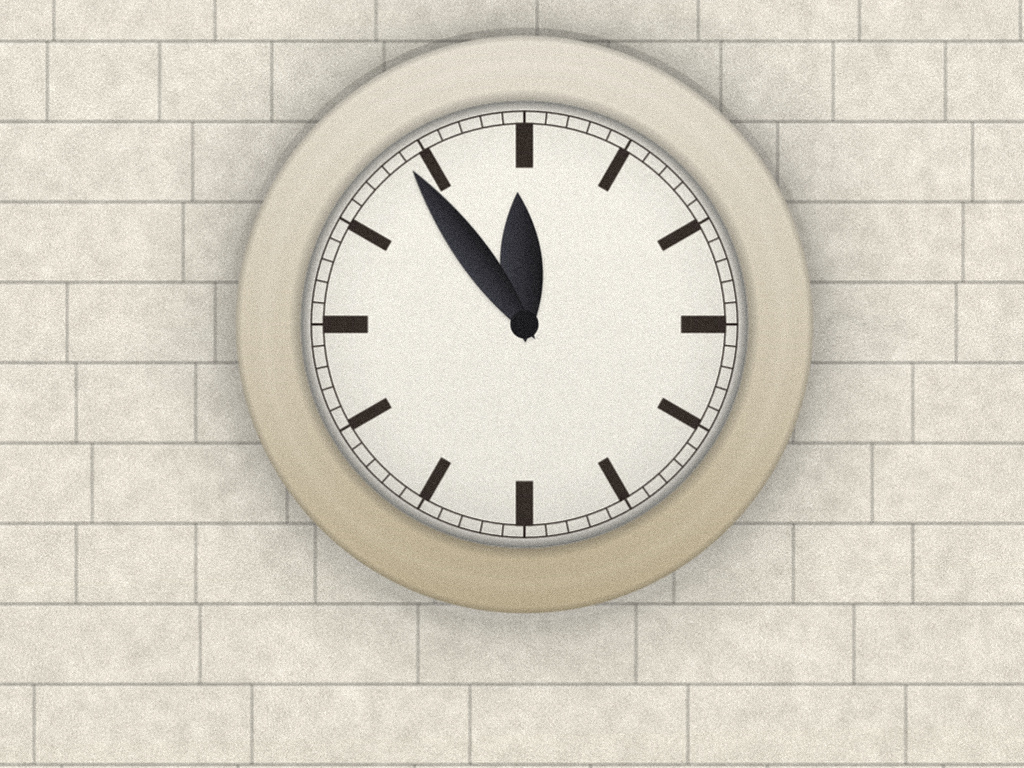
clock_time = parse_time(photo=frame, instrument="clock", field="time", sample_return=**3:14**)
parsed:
**11:54**
